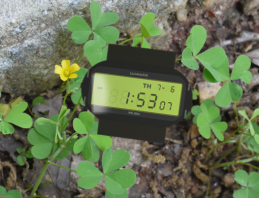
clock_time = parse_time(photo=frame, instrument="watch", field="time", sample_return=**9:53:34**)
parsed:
**1:53:07**
